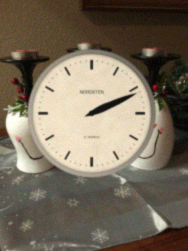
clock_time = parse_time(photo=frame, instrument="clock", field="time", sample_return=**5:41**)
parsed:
**2:11**
